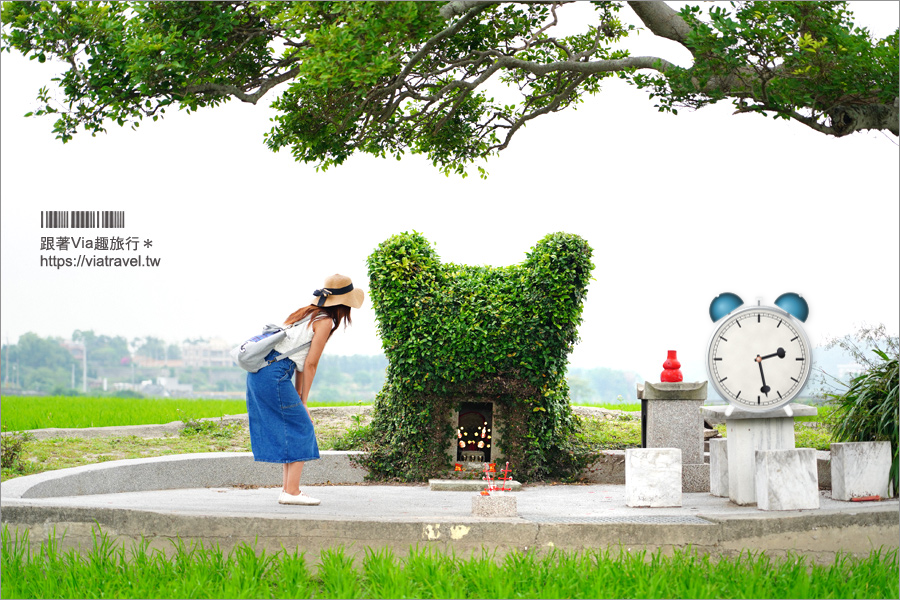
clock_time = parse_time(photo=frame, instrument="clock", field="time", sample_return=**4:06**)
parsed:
**2:28**
